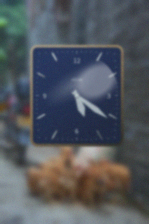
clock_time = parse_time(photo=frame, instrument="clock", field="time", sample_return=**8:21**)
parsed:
**5:21**
